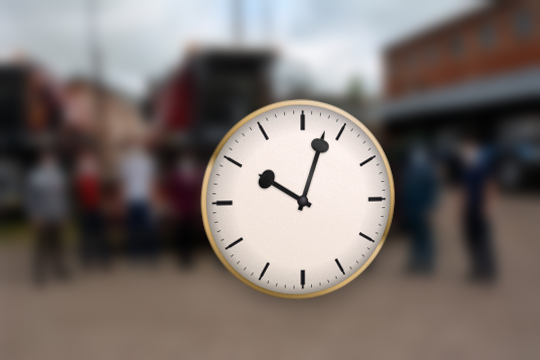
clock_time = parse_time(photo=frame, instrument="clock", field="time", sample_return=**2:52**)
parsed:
**10:03**
